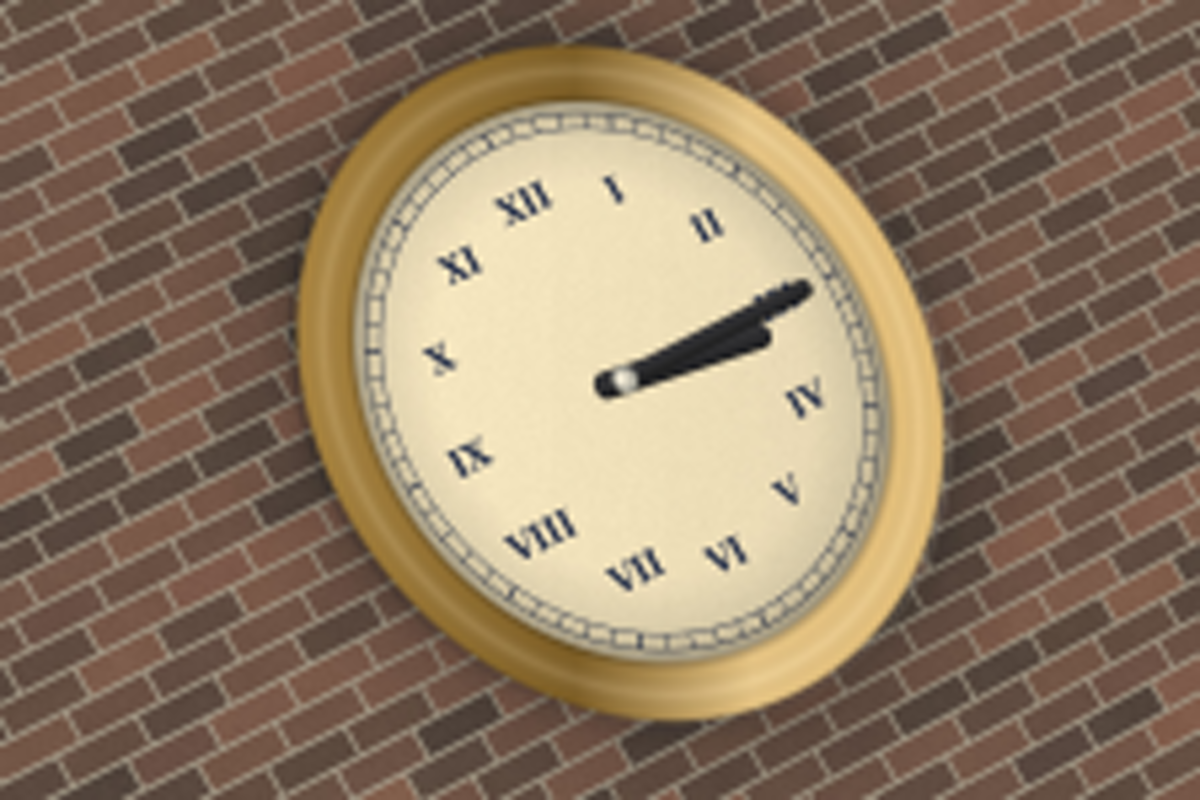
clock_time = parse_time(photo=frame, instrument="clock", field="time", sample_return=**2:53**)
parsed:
**3:15**
